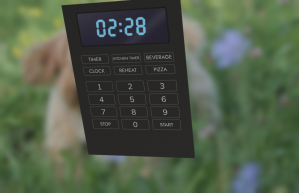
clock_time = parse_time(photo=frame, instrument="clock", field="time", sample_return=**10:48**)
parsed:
**2:28**
